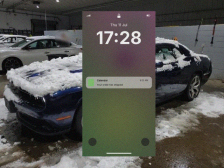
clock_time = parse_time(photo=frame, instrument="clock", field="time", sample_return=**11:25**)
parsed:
**17:28**
